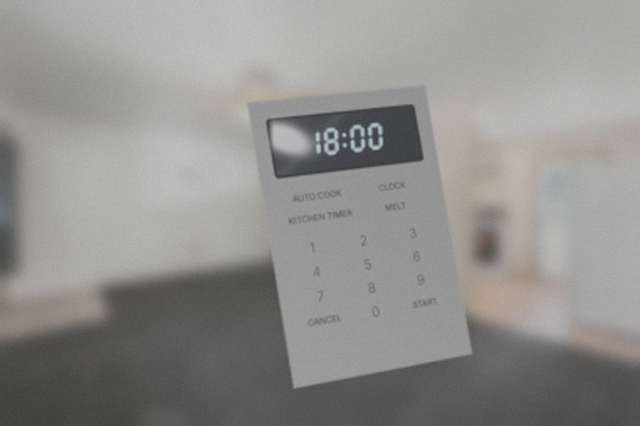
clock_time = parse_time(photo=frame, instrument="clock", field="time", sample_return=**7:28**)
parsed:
**18:00**
